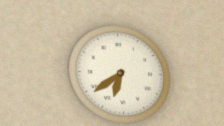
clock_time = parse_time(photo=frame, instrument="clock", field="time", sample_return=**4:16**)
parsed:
**6:39**
